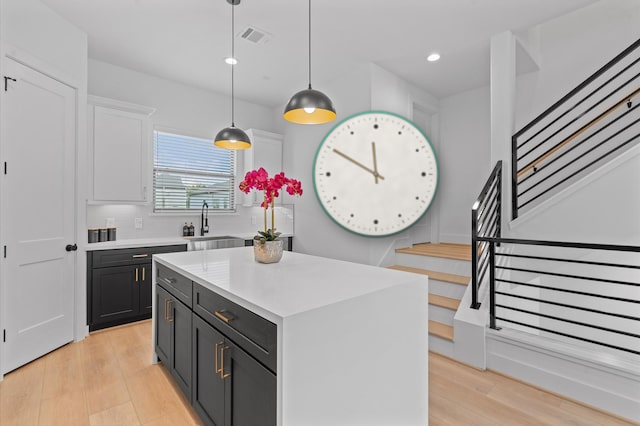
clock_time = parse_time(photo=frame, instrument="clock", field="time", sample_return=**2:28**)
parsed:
**11:50**
